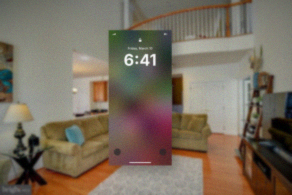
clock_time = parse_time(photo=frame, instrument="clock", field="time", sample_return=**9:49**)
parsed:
**6:41**
